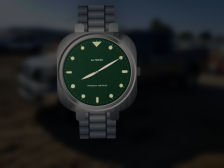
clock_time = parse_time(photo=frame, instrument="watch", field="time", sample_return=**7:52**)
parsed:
**8:10**
